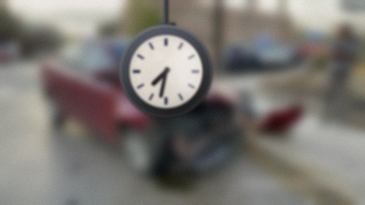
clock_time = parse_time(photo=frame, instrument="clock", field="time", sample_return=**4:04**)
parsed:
**7:32**
